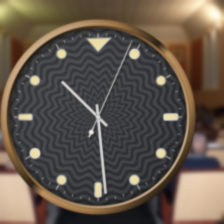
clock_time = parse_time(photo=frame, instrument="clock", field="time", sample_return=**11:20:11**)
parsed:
**10:29:04**
